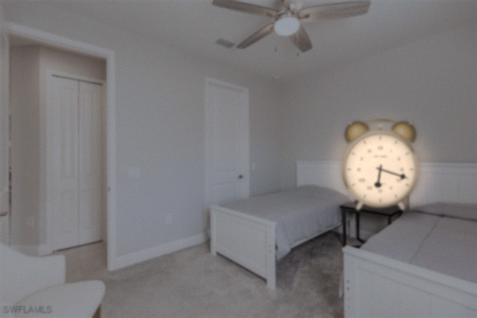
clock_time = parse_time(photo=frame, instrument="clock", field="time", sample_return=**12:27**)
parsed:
**6:18**
